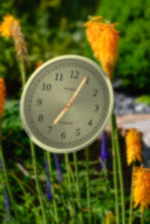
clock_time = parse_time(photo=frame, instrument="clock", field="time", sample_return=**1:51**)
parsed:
**7:04**
